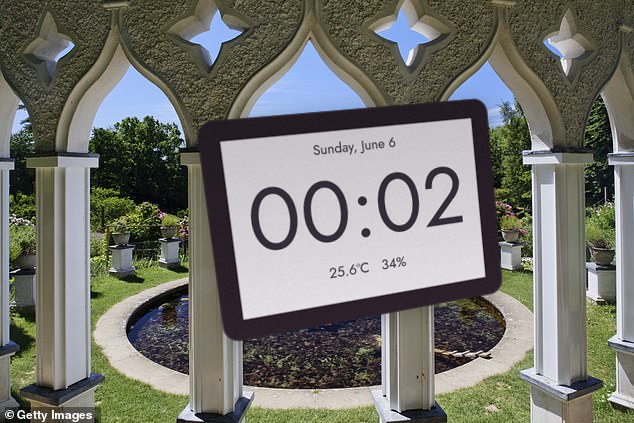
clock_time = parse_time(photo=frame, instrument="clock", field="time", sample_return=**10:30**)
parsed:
**0:02**
